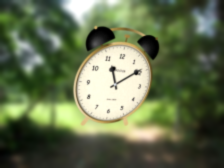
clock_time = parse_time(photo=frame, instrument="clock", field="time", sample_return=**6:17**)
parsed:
**11:09**
